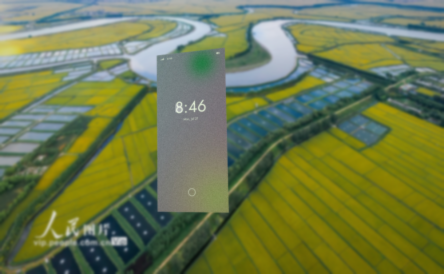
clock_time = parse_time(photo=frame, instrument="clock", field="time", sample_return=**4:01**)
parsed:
**8:46**
